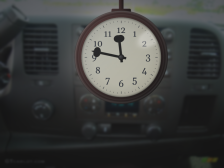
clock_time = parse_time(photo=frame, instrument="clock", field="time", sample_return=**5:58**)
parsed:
**11:47**
